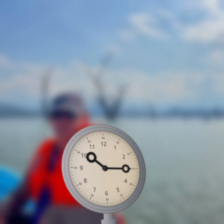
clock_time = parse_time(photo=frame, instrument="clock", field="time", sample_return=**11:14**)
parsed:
**10:15**
